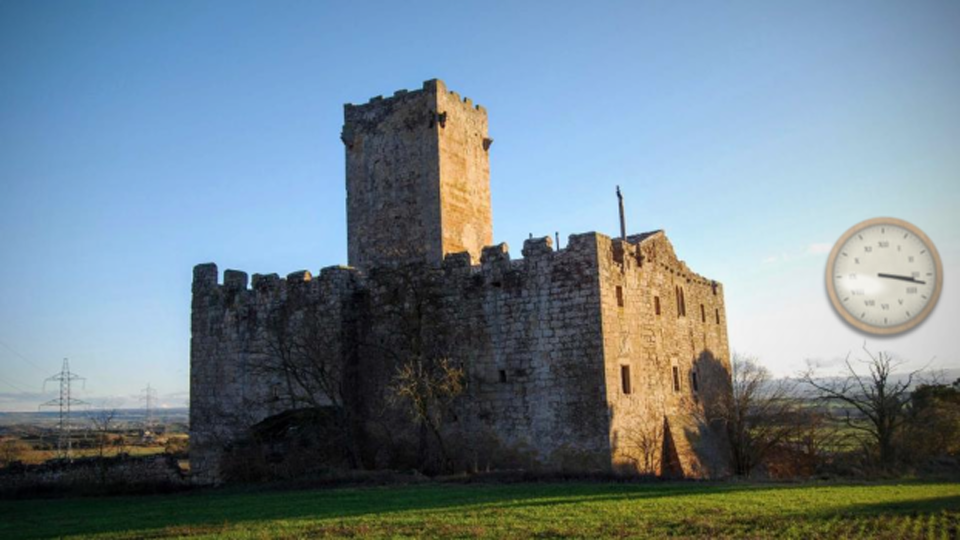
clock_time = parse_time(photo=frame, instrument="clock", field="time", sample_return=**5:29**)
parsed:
**3:17**
